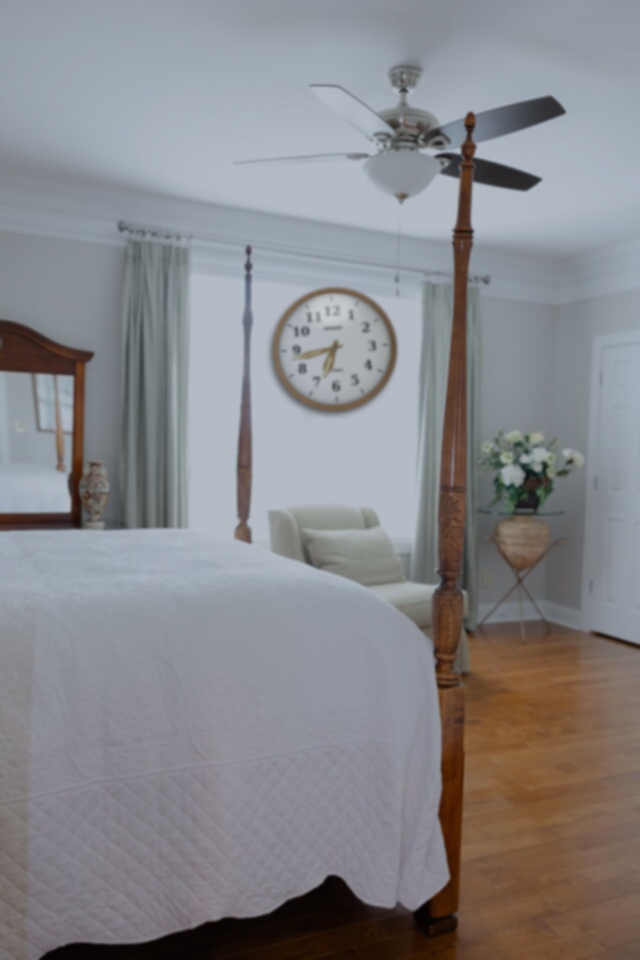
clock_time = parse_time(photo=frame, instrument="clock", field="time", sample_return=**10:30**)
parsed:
**6:43**
